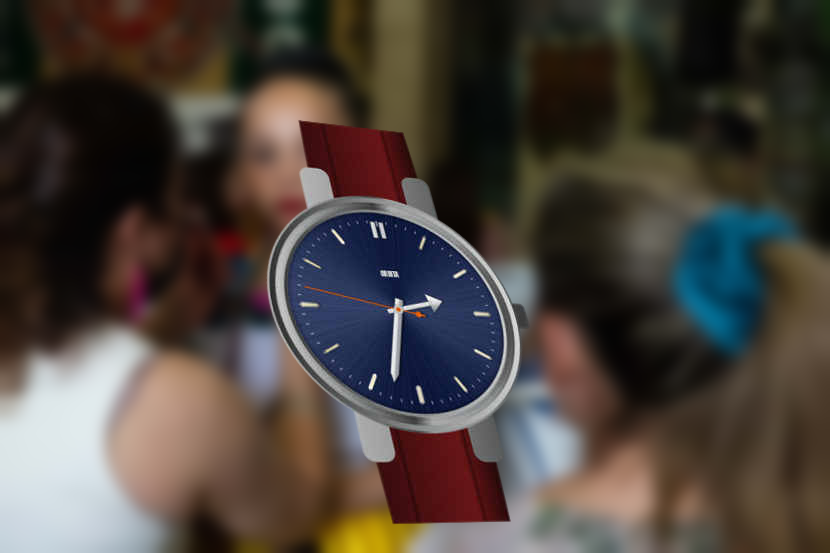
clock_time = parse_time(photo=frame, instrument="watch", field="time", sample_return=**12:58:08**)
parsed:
**2:32:47**
